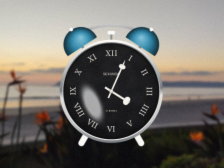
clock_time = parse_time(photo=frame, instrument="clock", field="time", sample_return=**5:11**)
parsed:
**4:04**
